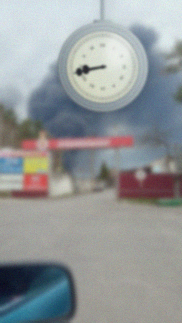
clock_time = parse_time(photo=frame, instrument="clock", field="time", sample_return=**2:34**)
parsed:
**8:43**
